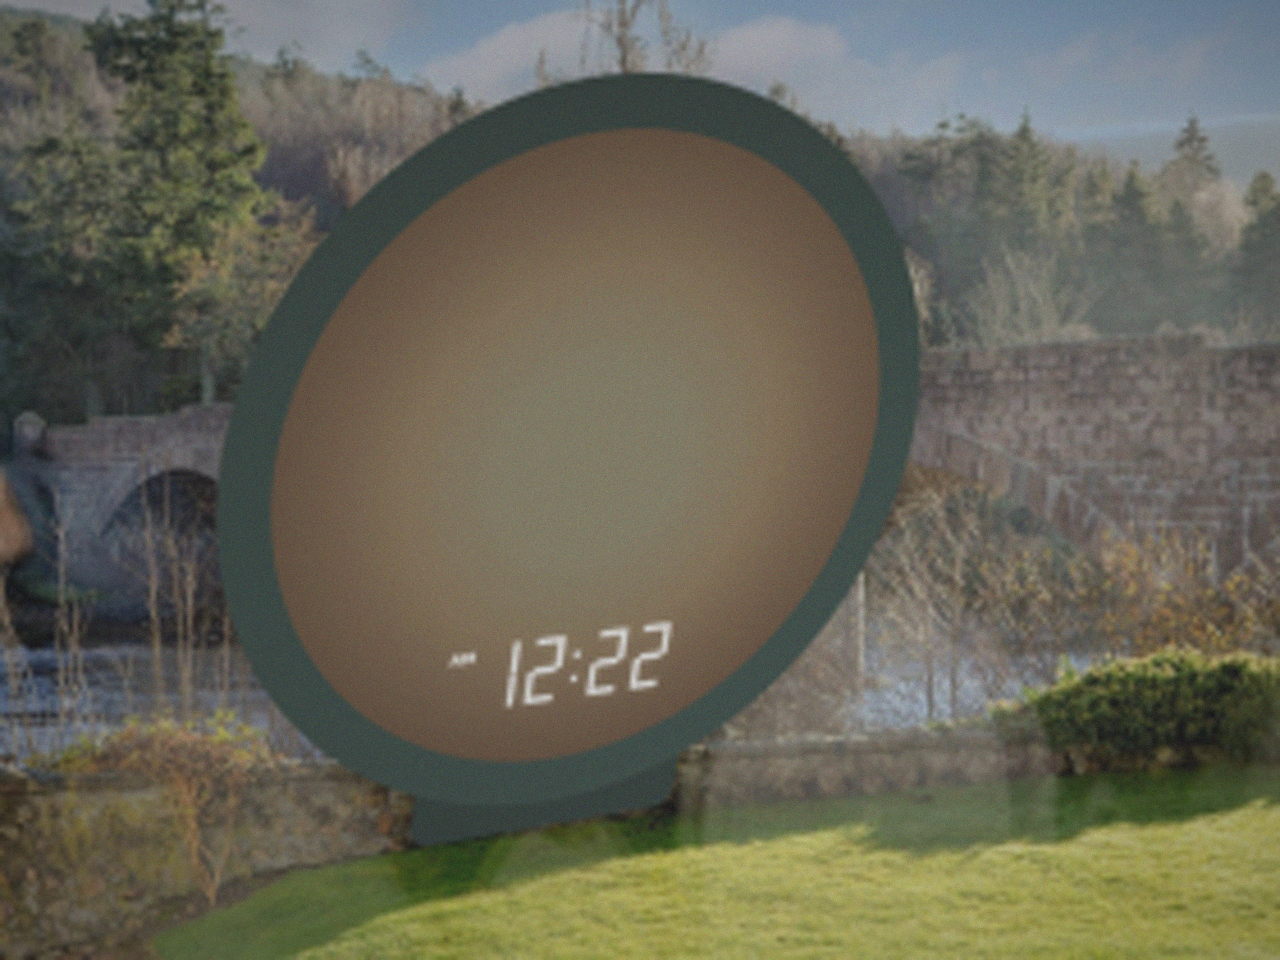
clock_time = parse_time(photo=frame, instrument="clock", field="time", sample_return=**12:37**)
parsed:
**12:22**
